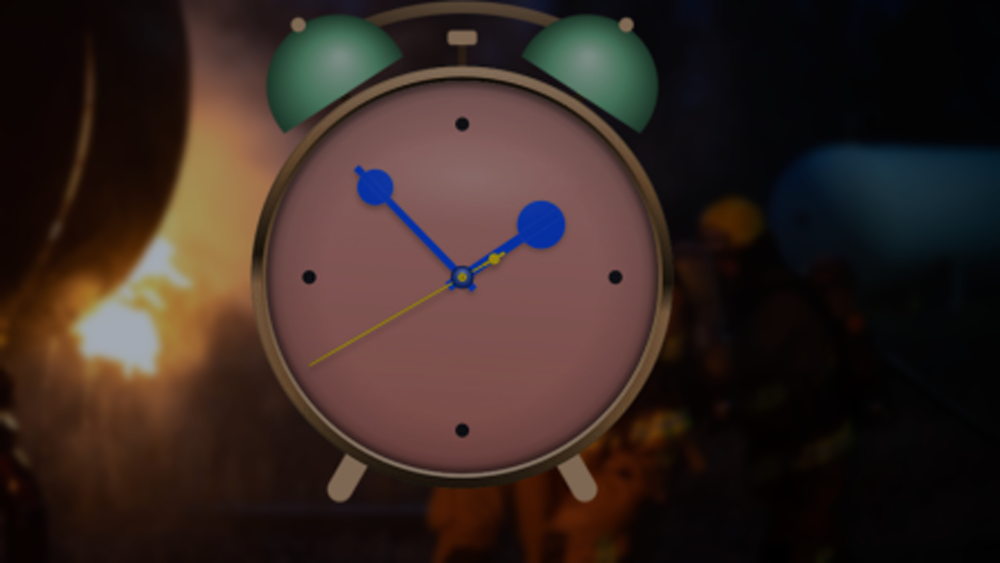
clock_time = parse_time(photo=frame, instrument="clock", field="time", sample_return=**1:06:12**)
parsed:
**1:52:40**
